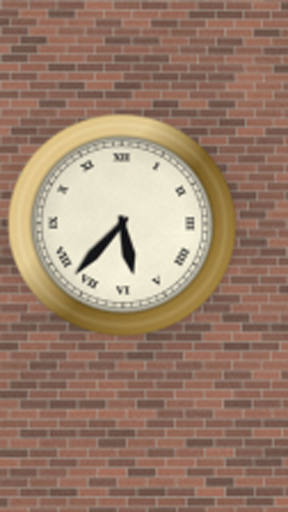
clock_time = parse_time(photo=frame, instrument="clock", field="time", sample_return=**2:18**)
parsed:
**5:37**
